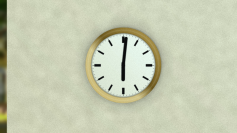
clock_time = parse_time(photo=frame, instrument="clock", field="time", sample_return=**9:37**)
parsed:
**6:01**
